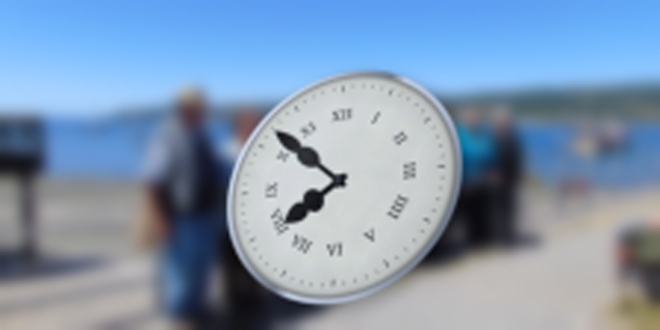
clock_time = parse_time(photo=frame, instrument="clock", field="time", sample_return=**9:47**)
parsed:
**7:52**
